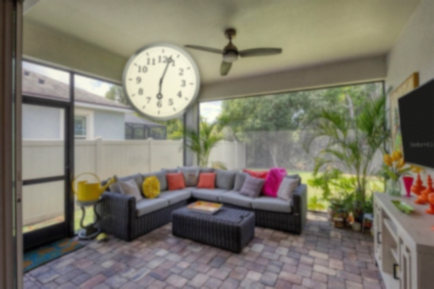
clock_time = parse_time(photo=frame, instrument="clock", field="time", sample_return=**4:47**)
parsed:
**6:03**
